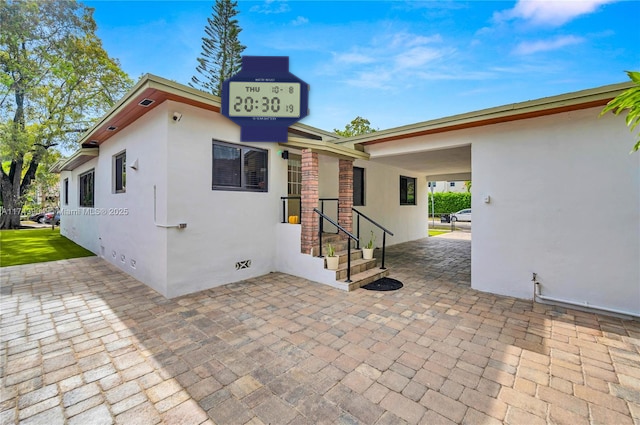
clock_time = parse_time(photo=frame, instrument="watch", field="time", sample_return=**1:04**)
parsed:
**20:30**
